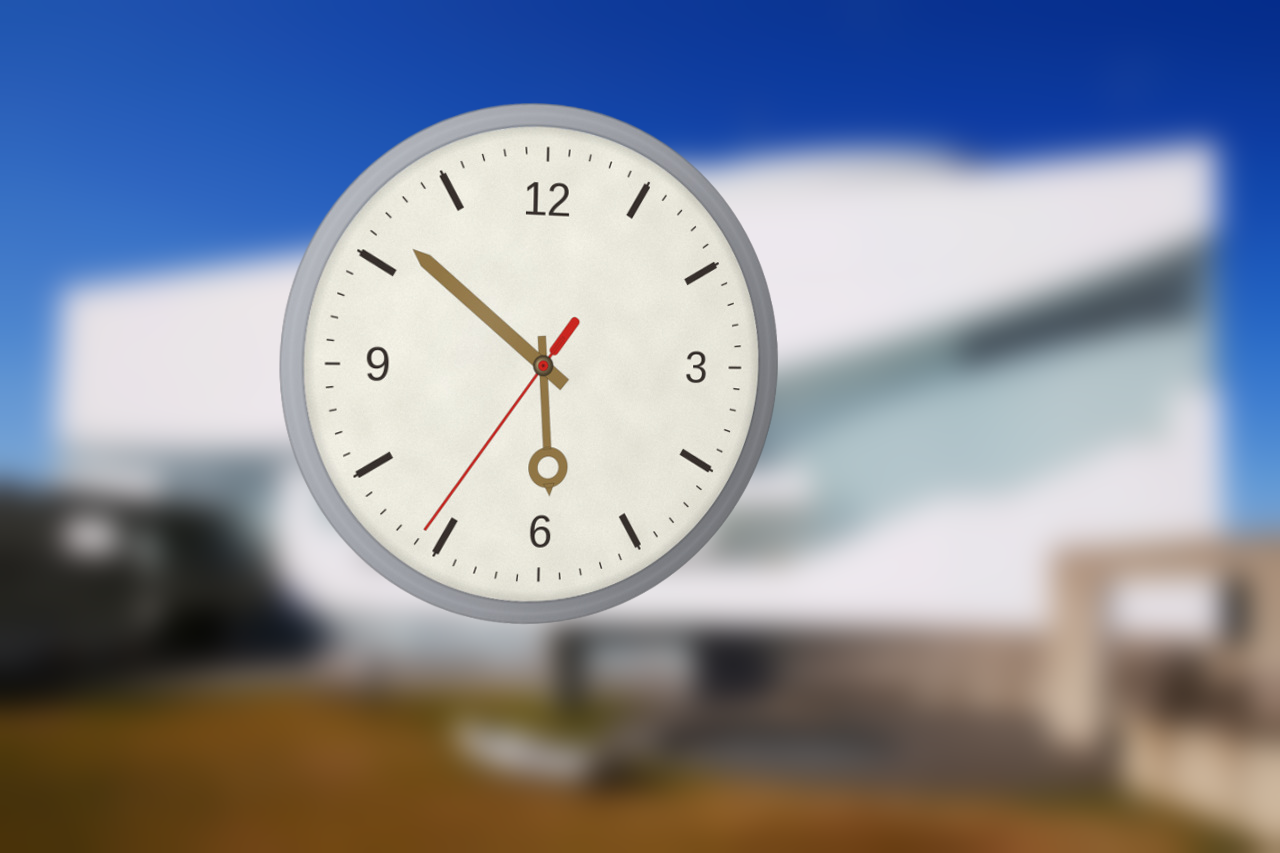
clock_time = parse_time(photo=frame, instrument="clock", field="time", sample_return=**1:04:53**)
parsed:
**5:51:36**
